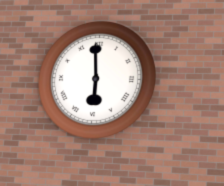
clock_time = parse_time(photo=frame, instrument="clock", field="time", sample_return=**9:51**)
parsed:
**5:59**
